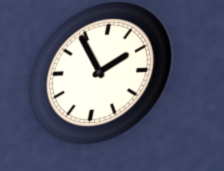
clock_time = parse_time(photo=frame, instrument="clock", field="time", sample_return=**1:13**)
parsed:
**1:54**
